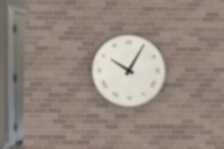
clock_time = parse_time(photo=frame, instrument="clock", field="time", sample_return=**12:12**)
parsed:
**10:05**
